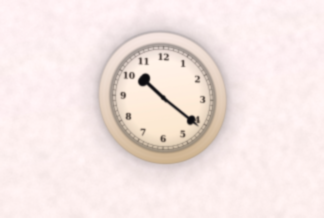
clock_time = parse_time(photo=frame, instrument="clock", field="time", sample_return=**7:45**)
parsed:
**10:21**
